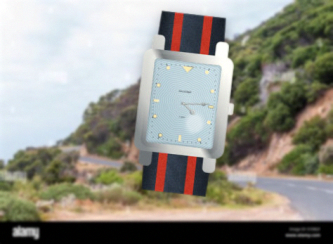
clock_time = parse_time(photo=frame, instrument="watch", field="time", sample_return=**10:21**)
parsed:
**4:14**
